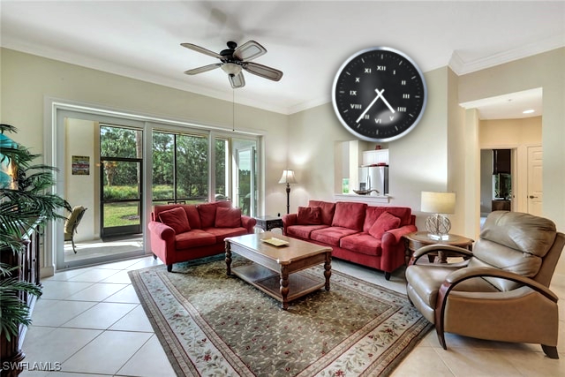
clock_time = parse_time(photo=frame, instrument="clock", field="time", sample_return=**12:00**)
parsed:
**4:36**
